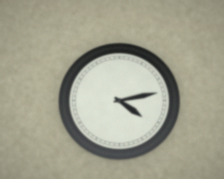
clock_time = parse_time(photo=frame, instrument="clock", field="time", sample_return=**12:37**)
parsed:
**4:13**
